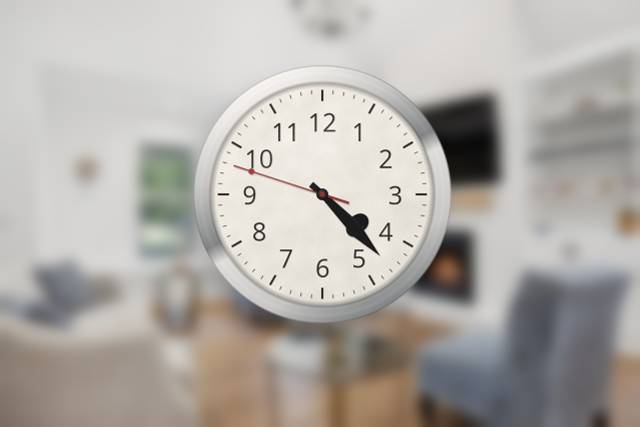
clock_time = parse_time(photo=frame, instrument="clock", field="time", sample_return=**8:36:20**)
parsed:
**4:22:48**
